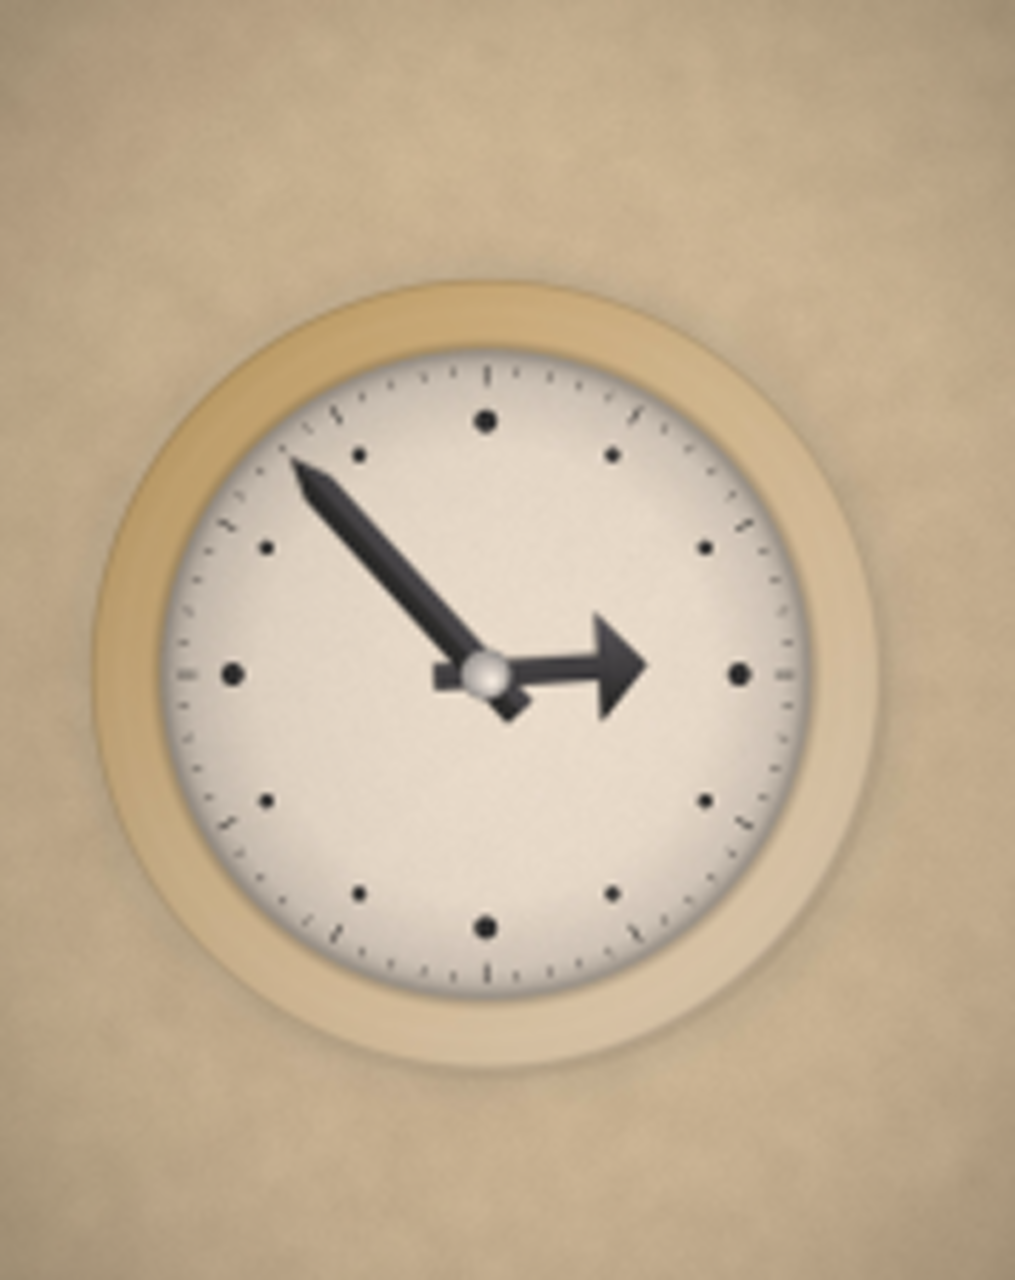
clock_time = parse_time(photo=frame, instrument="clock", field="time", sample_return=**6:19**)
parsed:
**2:53**
